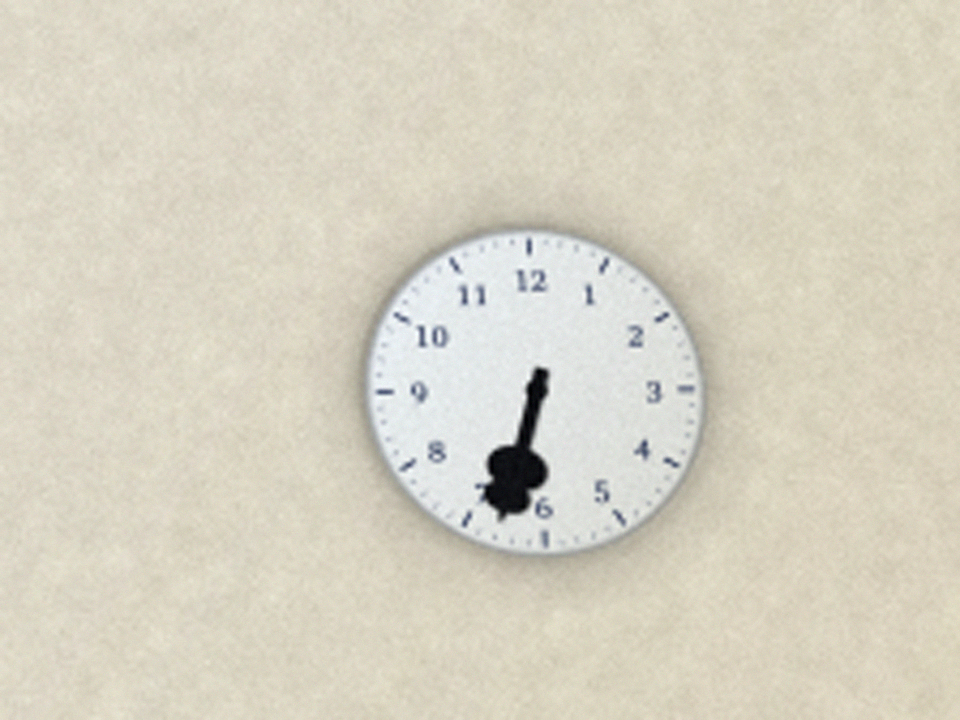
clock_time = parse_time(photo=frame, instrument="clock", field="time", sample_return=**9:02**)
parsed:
**6:33**
